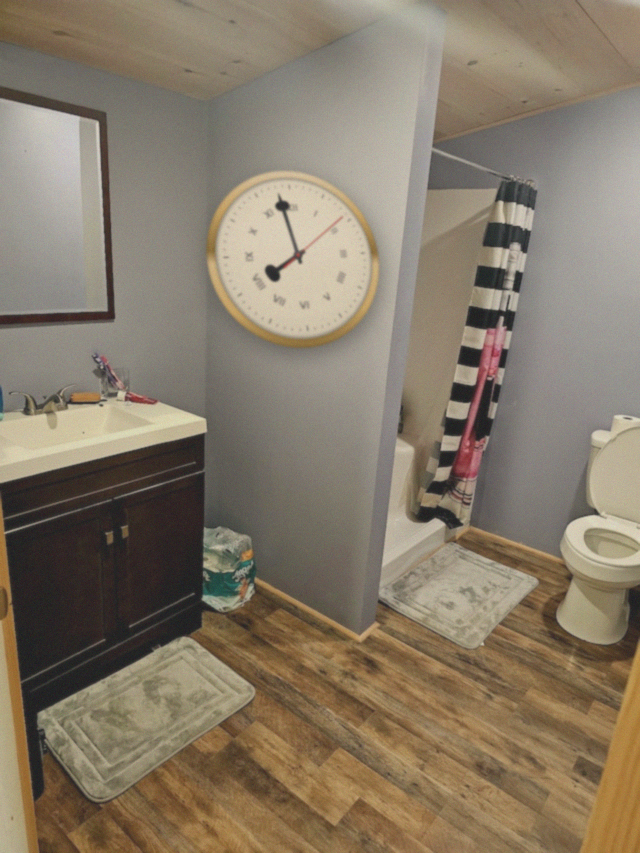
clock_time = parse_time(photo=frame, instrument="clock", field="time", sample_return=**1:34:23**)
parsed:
**7:58:09**
